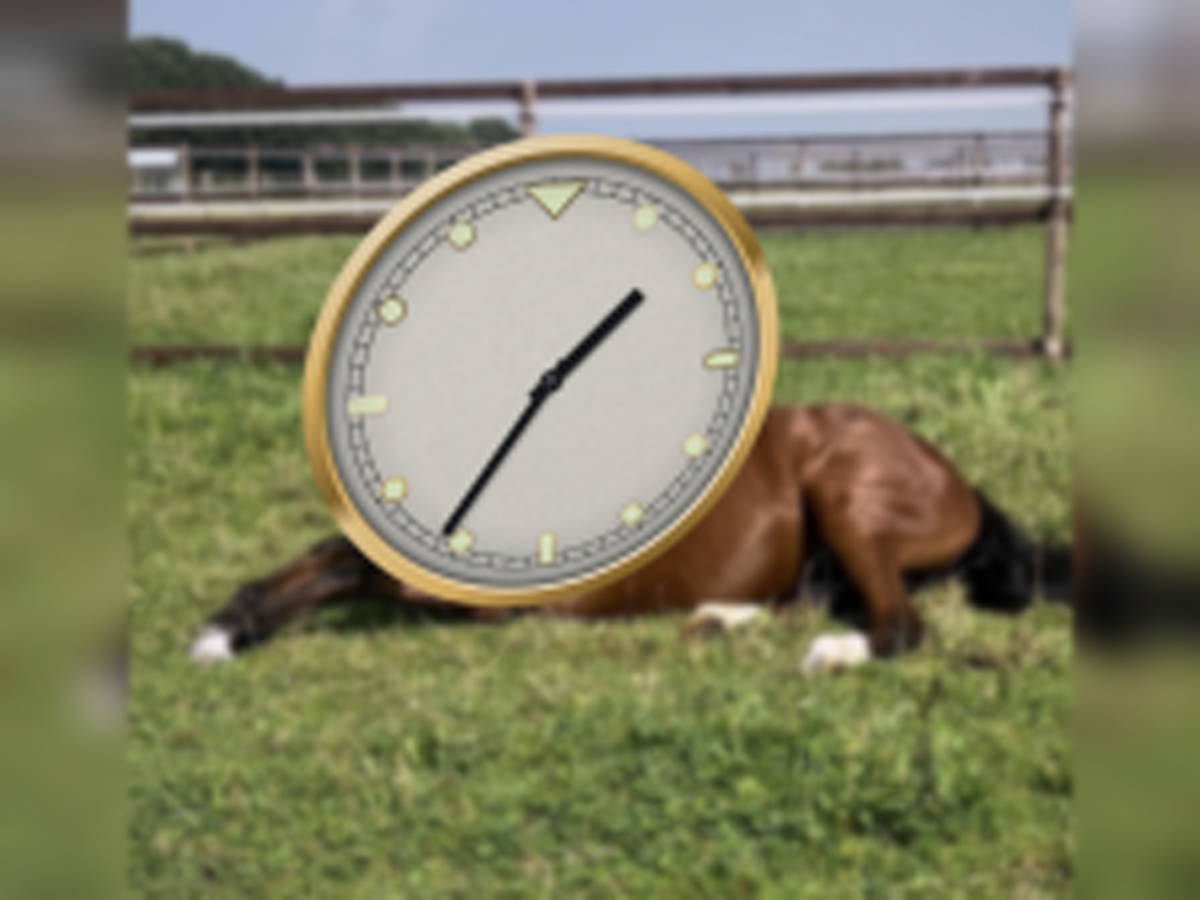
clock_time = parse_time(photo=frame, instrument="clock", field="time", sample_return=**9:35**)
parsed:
**1:36**
